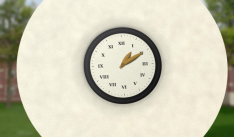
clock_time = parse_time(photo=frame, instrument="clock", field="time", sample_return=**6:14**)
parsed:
**1:10**
